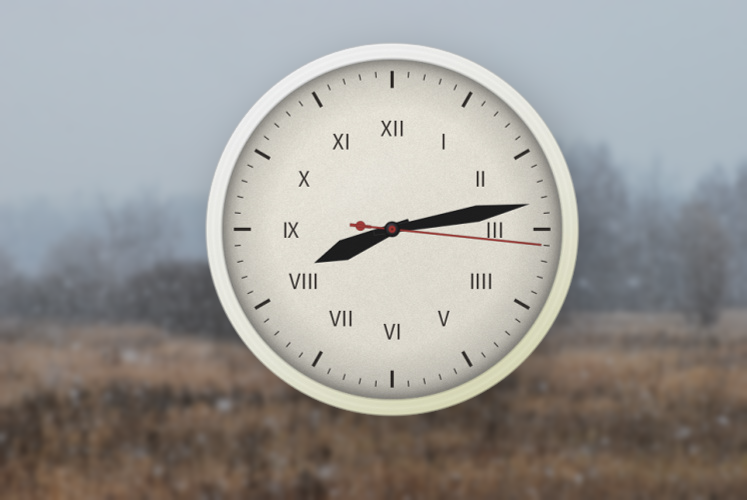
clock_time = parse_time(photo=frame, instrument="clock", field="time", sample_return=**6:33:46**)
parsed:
**8:13:16**
